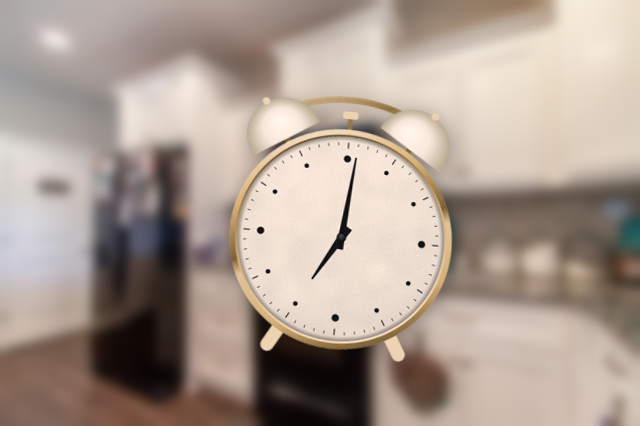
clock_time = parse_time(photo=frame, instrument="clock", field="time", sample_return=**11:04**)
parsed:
**7:01**
